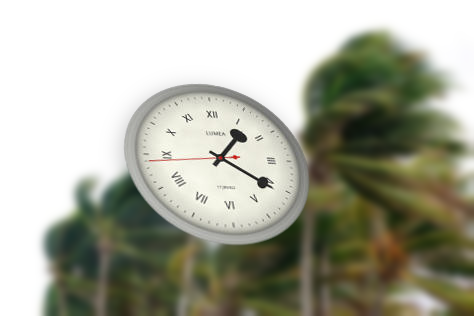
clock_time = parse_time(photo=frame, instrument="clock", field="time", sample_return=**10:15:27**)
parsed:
**1:20:44**
